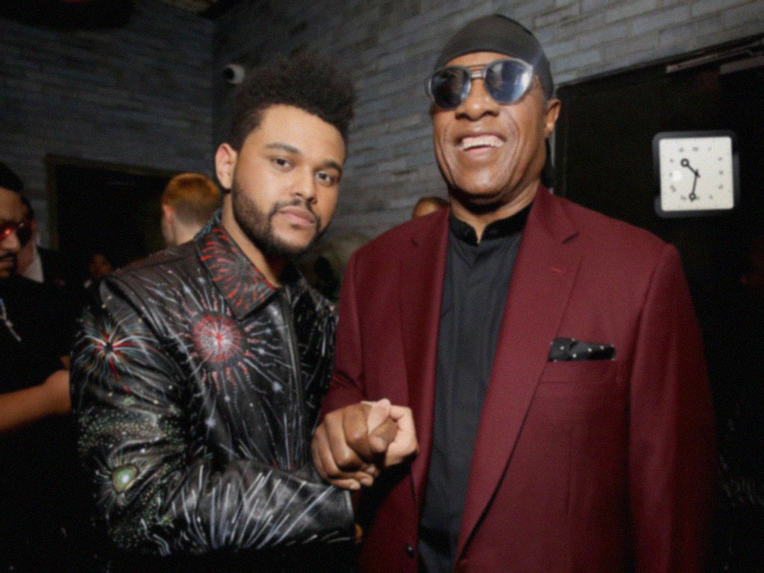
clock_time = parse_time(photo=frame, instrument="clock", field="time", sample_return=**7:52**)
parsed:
**10:32**
